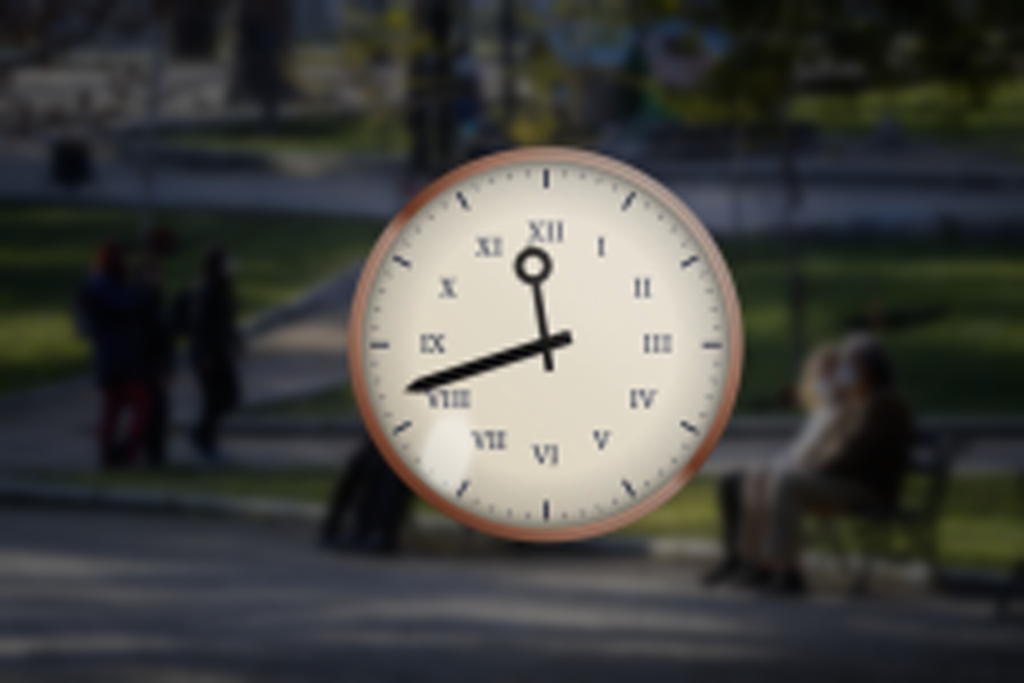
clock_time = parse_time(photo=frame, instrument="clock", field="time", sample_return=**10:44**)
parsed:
**11:42**
